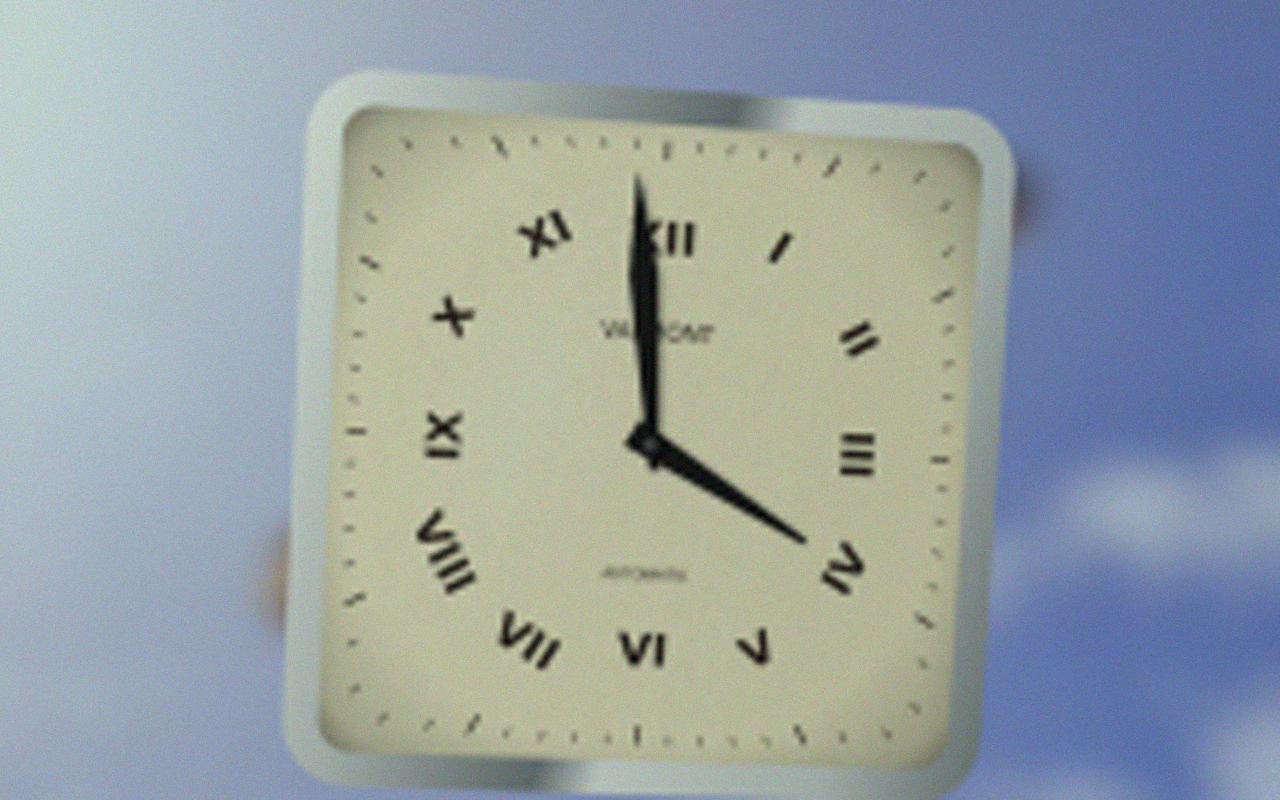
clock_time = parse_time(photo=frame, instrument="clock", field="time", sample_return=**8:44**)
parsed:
**3:59**
